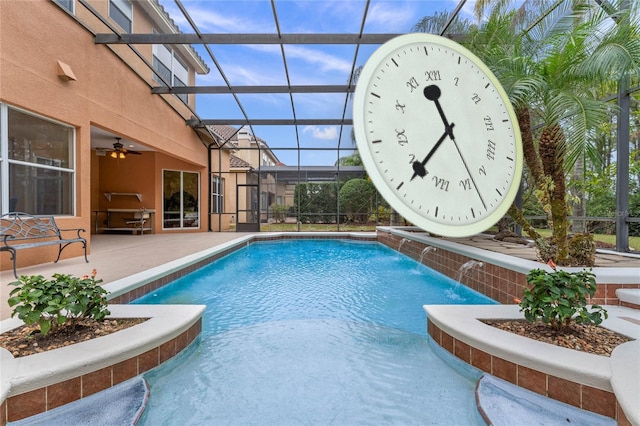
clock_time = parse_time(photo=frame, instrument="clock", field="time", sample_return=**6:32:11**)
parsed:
**11:39:28**
